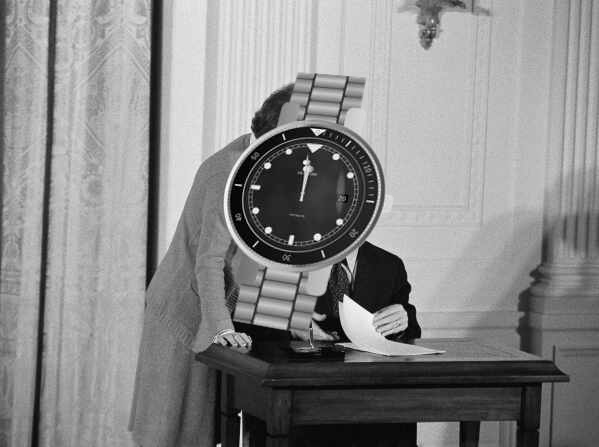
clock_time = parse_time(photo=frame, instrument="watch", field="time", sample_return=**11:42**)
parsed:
**11:59**
